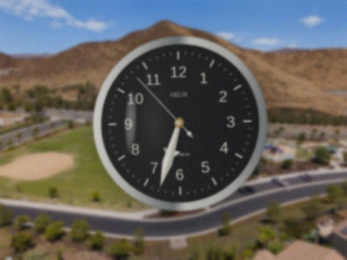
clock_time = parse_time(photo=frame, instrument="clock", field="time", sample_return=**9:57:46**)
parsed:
**6:32:53**
